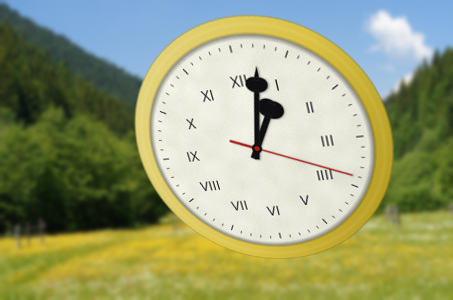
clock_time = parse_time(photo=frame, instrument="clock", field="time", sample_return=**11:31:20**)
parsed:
**1:02:19**
